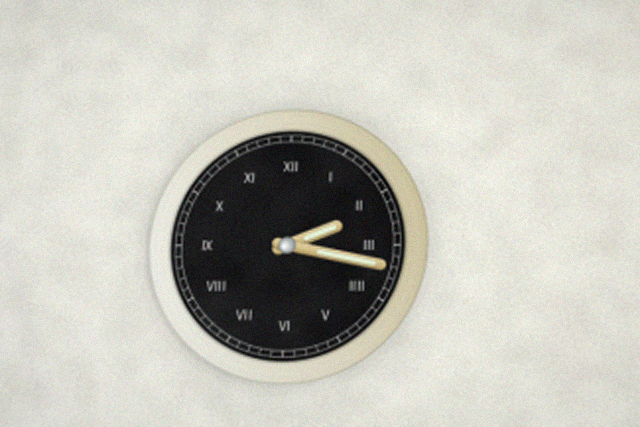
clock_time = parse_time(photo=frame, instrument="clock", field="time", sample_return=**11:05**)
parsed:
**2:17**
